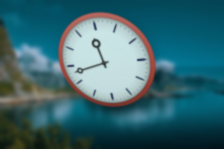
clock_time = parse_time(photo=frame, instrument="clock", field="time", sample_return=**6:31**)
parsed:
**11:43**
